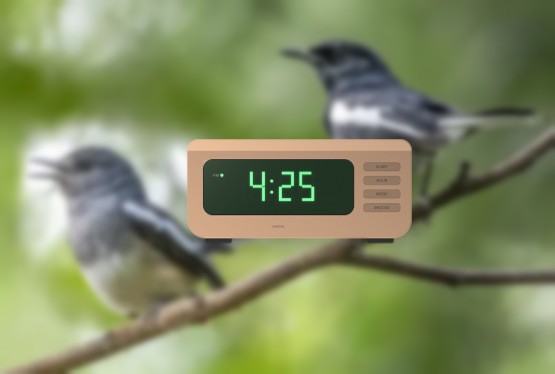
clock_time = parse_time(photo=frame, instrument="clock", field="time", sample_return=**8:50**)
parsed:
**4:25**
